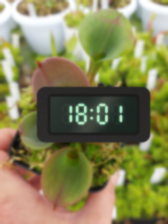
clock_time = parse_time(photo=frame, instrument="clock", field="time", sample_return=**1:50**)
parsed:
**18:01**
